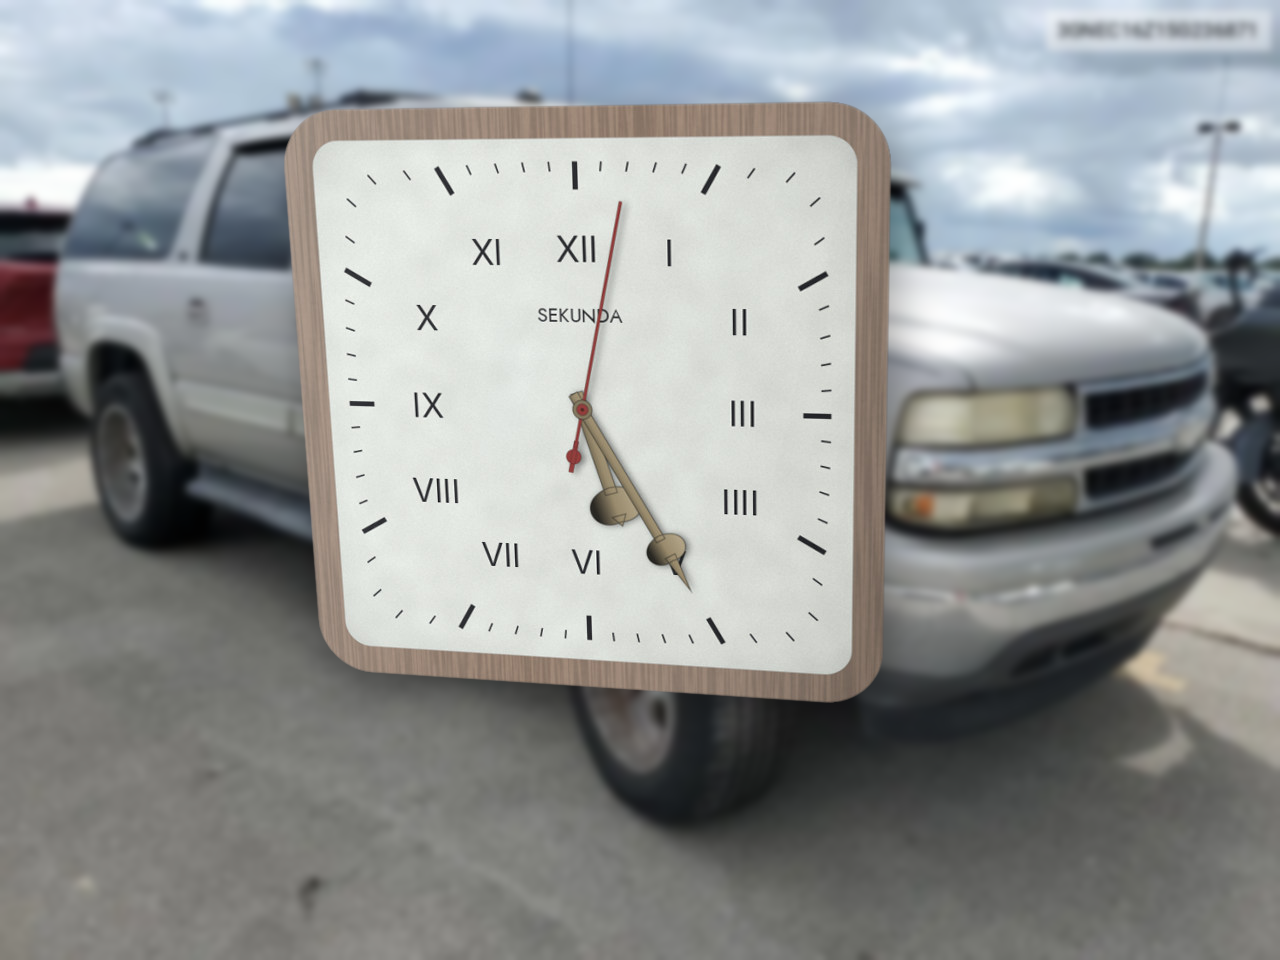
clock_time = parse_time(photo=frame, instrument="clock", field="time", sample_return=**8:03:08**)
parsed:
**5:25:02**
